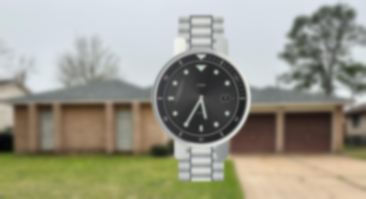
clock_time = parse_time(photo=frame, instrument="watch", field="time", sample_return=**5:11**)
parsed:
**5:35**
